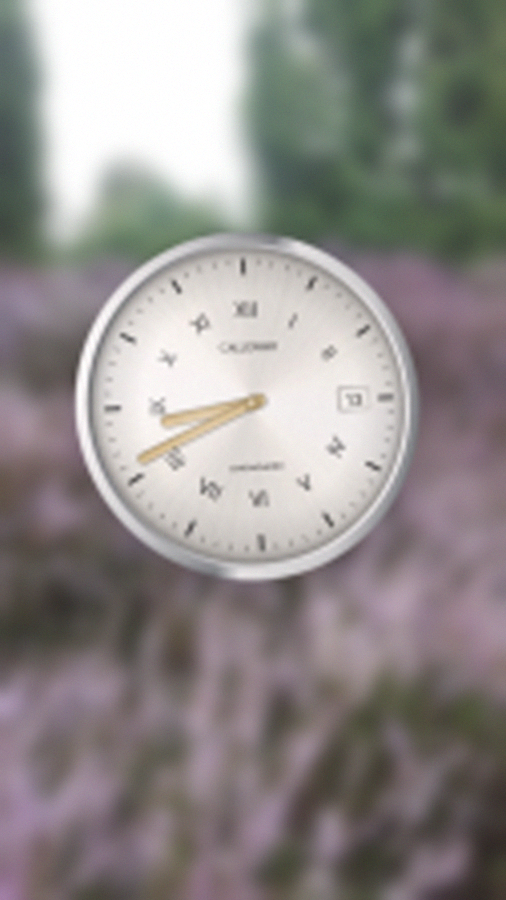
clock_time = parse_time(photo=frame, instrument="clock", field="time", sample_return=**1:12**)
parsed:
**8:41**
